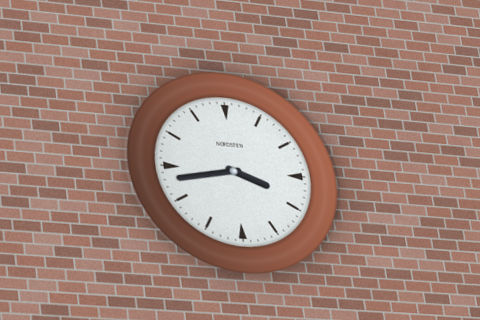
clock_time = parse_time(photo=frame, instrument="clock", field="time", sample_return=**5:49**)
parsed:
**3:43**
